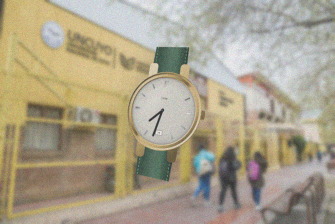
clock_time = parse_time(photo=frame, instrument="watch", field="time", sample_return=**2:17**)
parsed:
**7:32**
